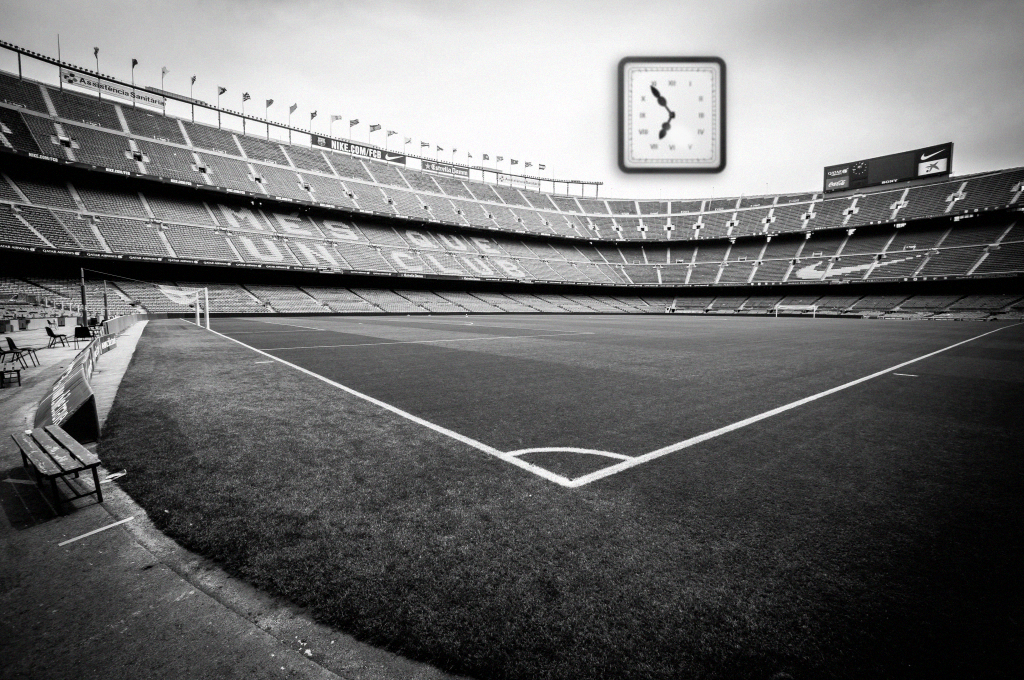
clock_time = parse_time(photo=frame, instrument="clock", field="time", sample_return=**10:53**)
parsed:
**6:54**
